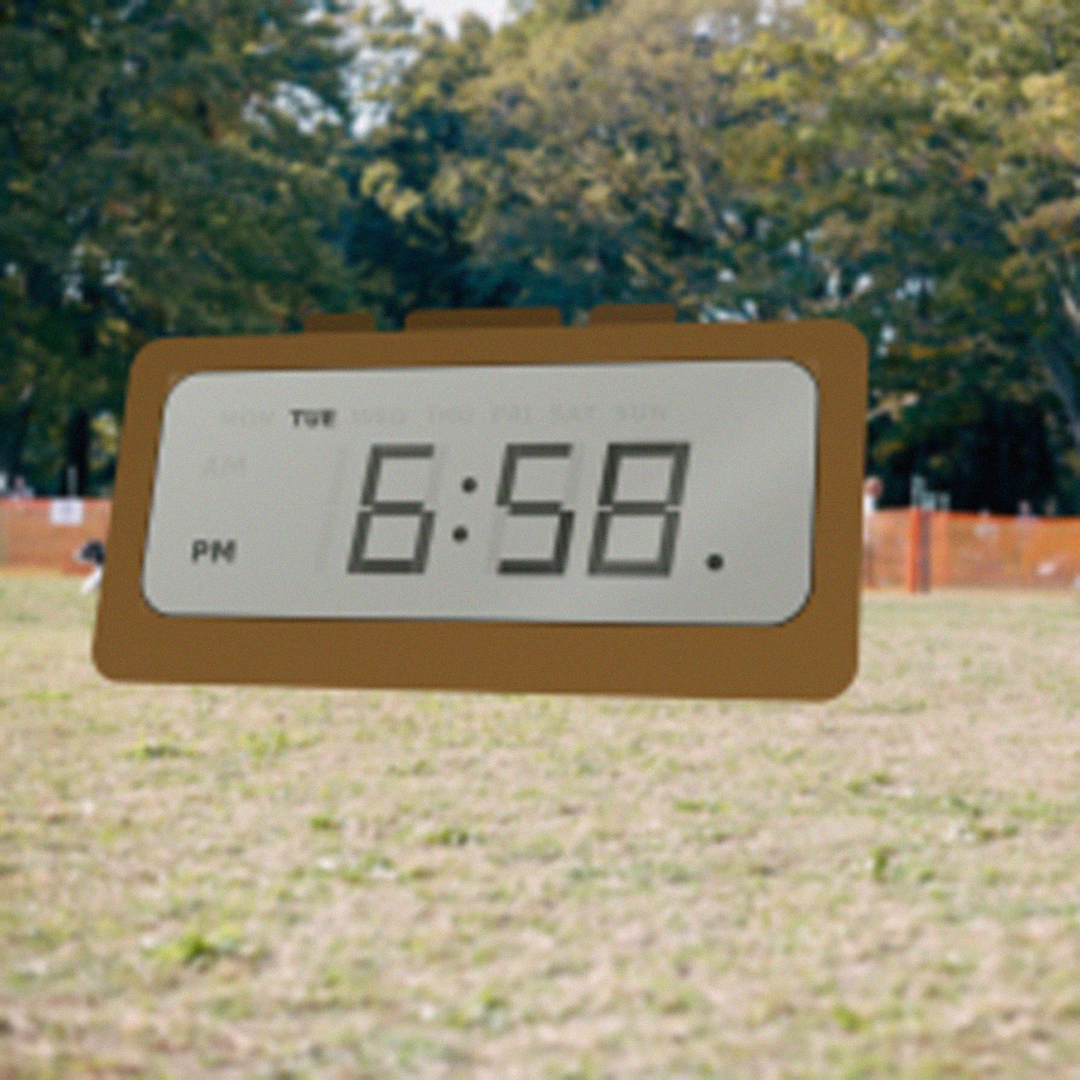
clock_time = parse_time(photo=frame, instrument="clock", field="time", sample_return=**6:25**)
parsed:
**6:58**
